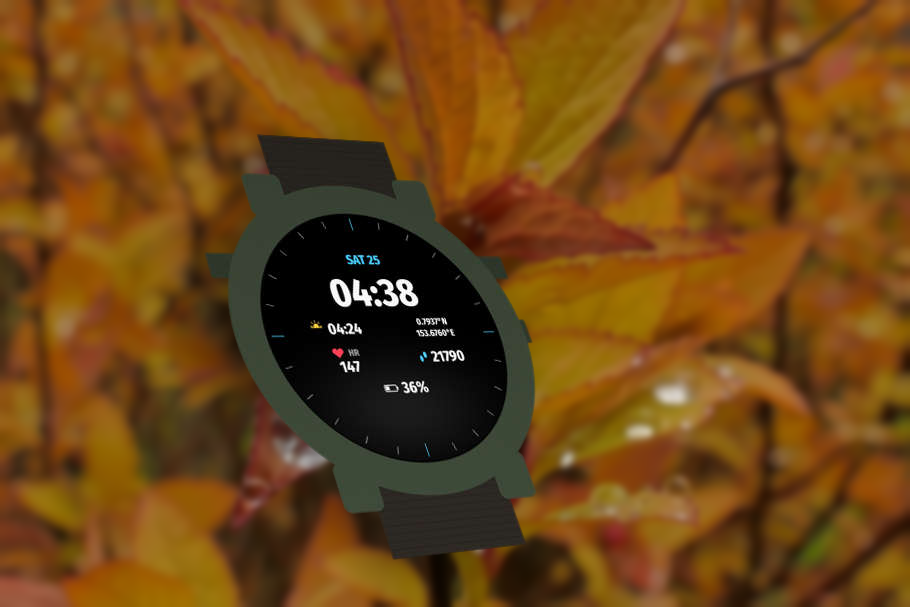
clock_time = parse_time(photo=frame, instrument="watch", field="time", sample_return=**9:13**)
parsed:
**4:38**
